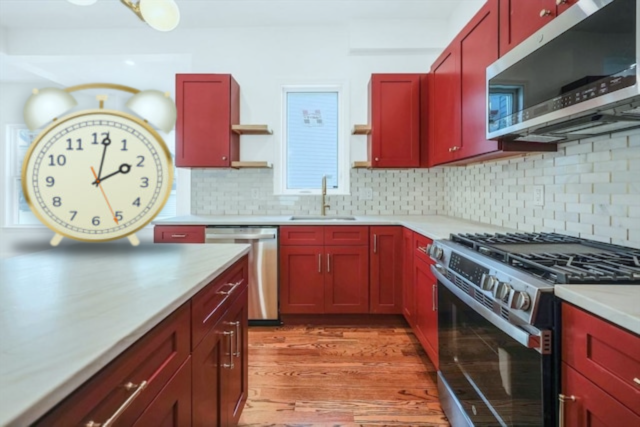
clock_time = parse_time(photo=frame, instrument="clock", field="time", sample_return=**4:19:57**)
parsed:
**2:01:26**
